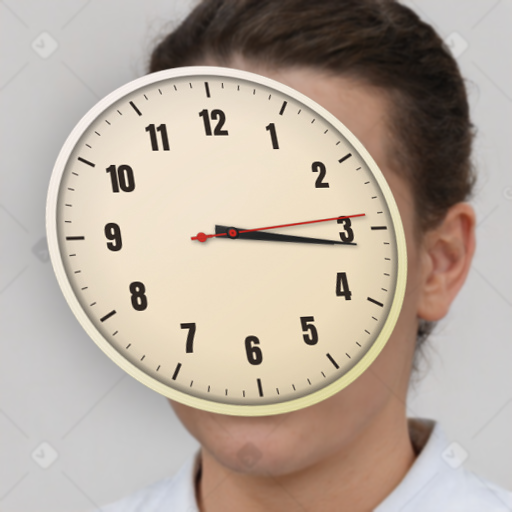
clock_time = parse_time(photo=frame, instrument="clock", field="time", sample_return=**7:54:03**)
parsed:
**3:16:14**
